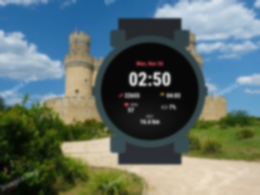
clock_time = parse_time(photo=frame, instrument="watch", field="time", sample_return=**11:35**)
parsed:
**2:50**
